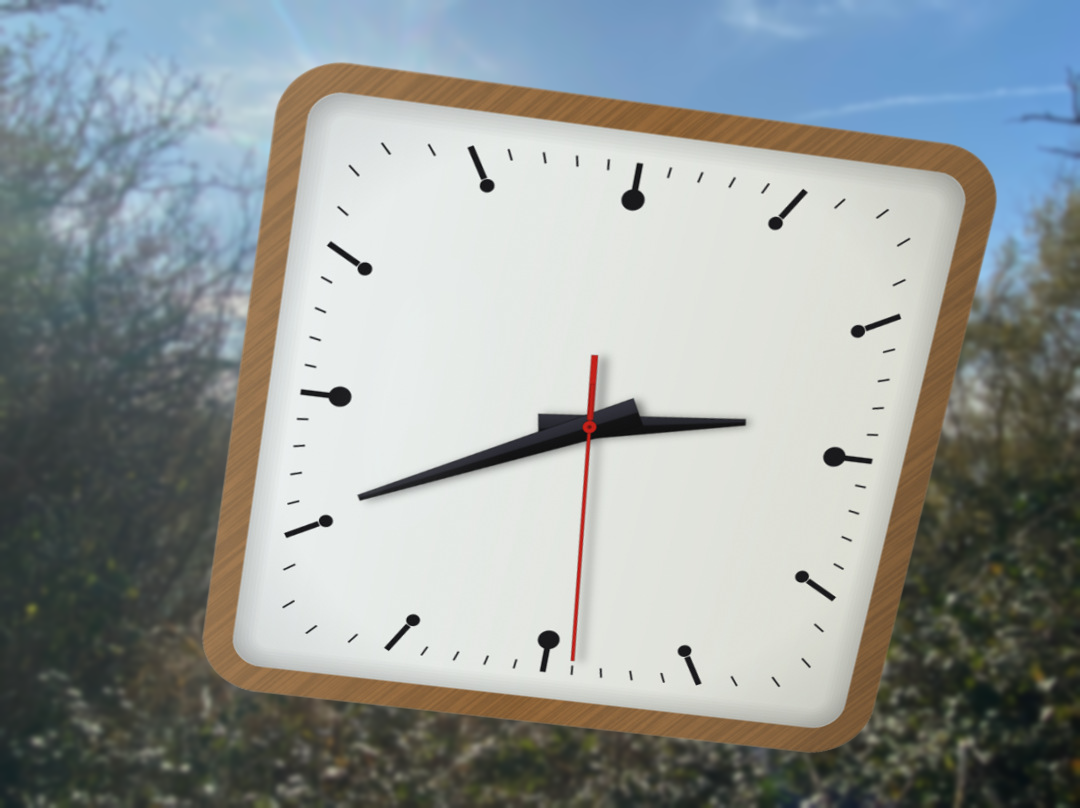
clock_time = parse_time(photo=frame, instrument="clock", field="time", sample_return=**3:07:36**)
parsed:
**2:40:29**
